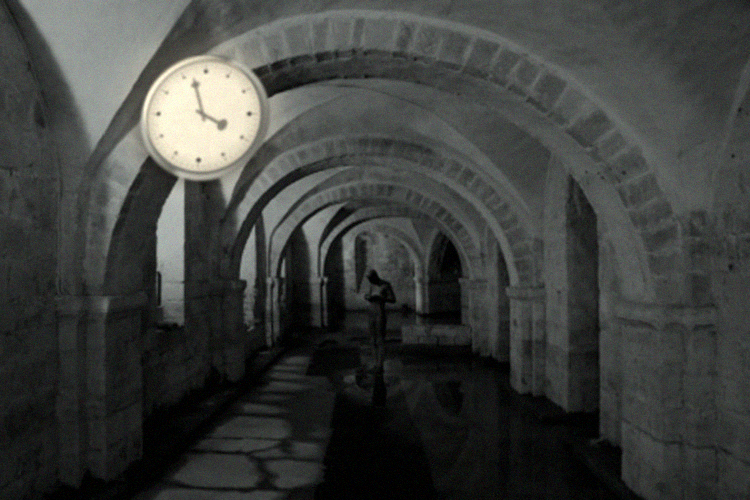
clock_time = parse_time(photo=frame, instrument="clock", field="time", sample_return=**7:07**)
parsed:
**3:57**
